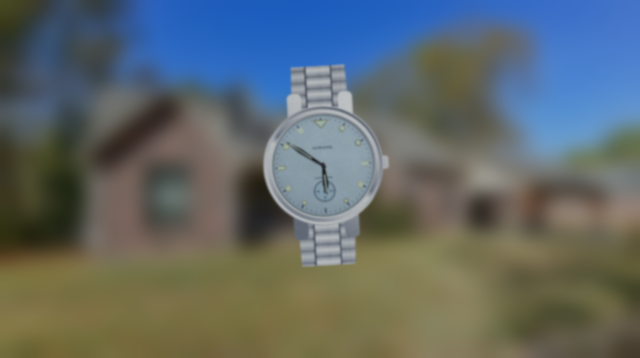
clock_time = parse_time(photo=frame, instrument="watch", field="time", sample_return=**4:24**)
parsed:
**5:51**
